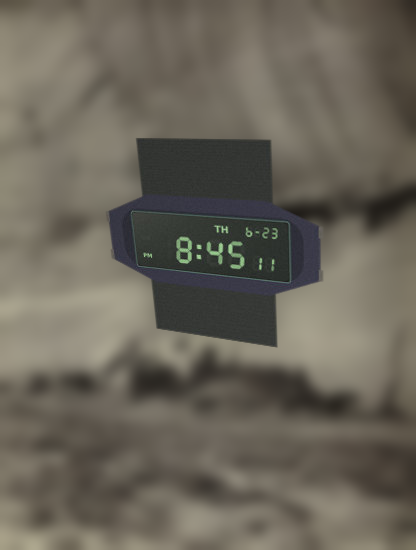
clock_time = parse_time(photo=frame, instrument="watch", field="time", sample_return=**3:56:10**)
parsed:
**8:45:11**
